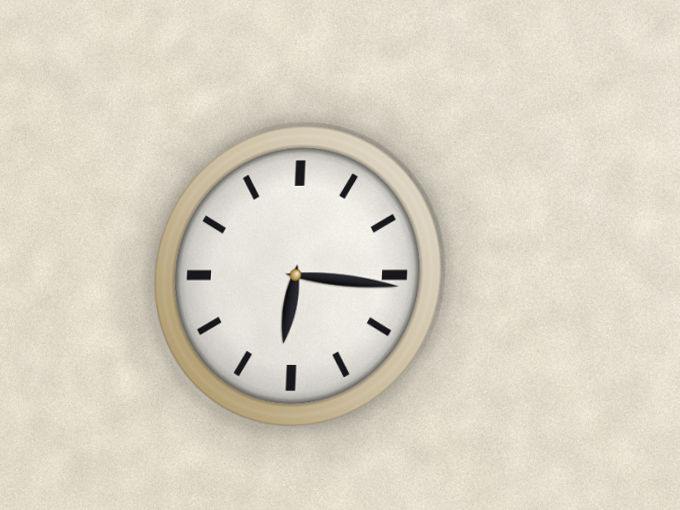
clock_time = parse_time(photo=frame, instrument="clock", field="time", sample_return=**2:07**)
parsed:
**6:16**
